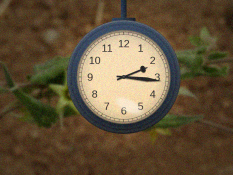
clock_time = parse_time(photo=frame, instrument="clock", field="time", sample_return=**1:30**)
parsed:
**2:16**
